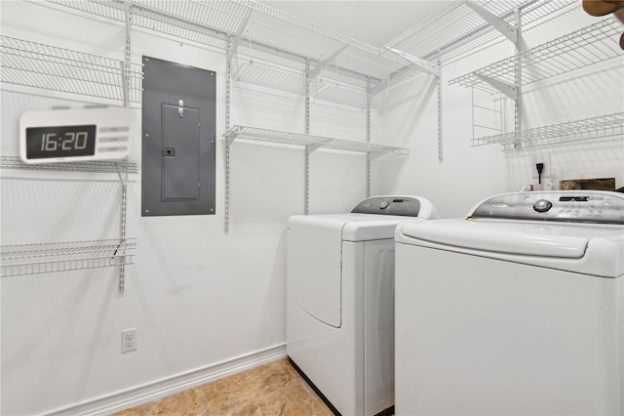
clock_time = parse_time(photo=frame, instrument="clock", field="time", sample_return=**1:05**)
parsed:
**16:20**
